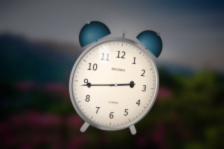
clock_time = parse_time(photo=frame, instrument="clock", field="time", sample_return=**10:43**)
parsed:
**2:44**
